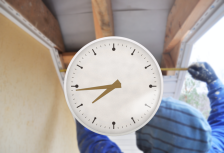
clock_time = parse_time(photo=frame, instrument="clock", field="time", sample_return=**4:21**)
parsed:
**7:44**
